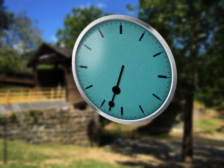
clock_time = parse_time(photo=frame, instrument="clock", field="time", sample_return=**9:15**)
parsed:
**6:33**
